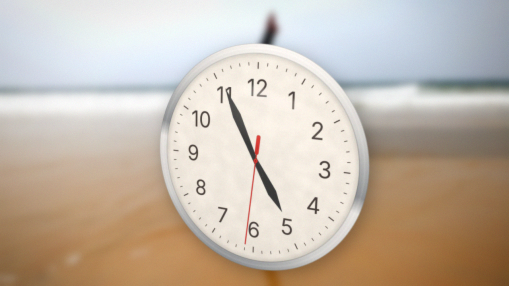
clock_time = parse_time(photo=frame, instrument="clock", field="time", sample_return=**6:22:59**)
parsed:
**4:55:31**
